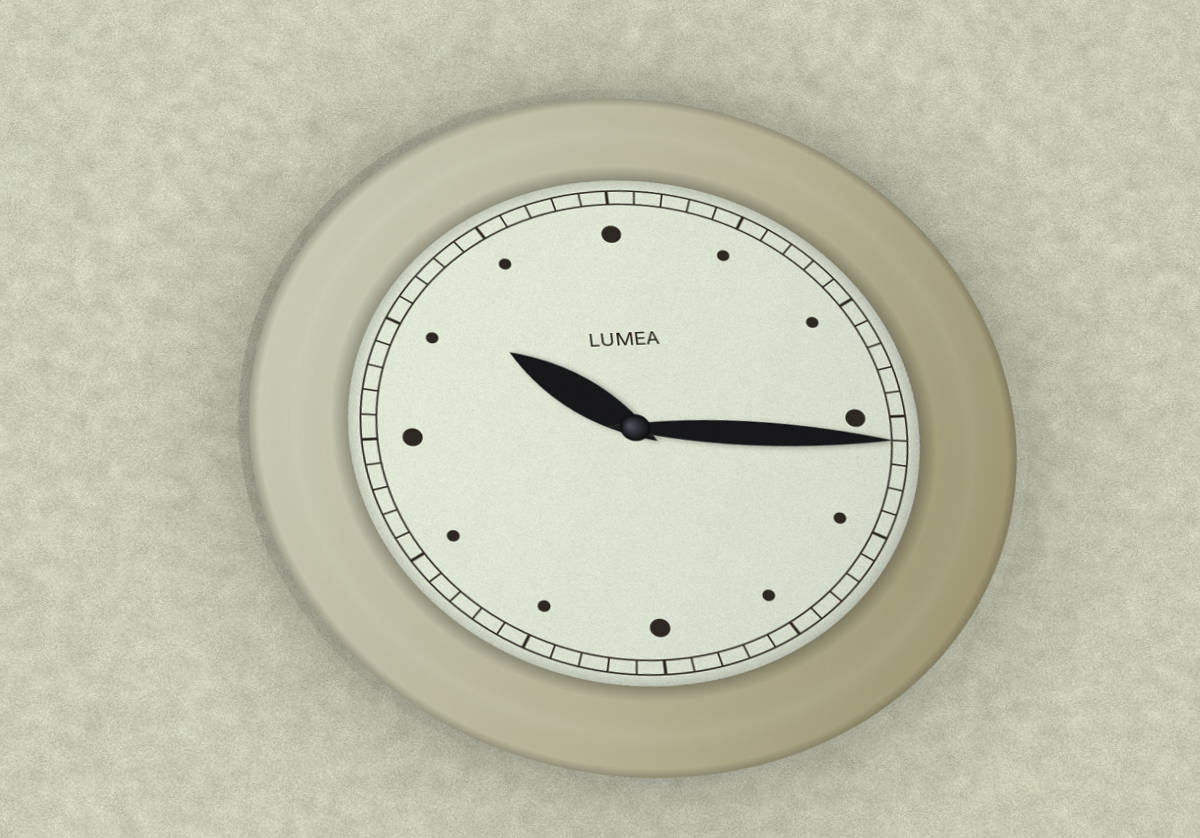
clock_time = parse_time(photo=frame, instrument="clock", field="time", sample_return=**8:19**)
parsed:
**10:16**
